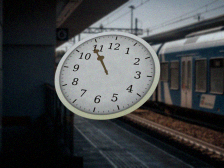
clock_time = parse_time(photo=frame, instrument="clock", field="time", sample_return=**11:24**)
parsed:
**10:54**
